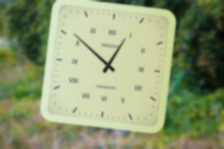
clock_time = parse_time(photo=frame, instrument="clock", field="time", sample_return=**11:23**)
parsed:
**12:51**
